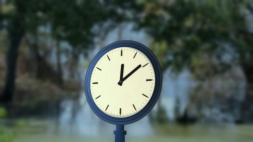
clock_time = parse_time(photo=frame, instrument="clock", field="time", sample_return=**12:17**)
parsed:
**12:09**
